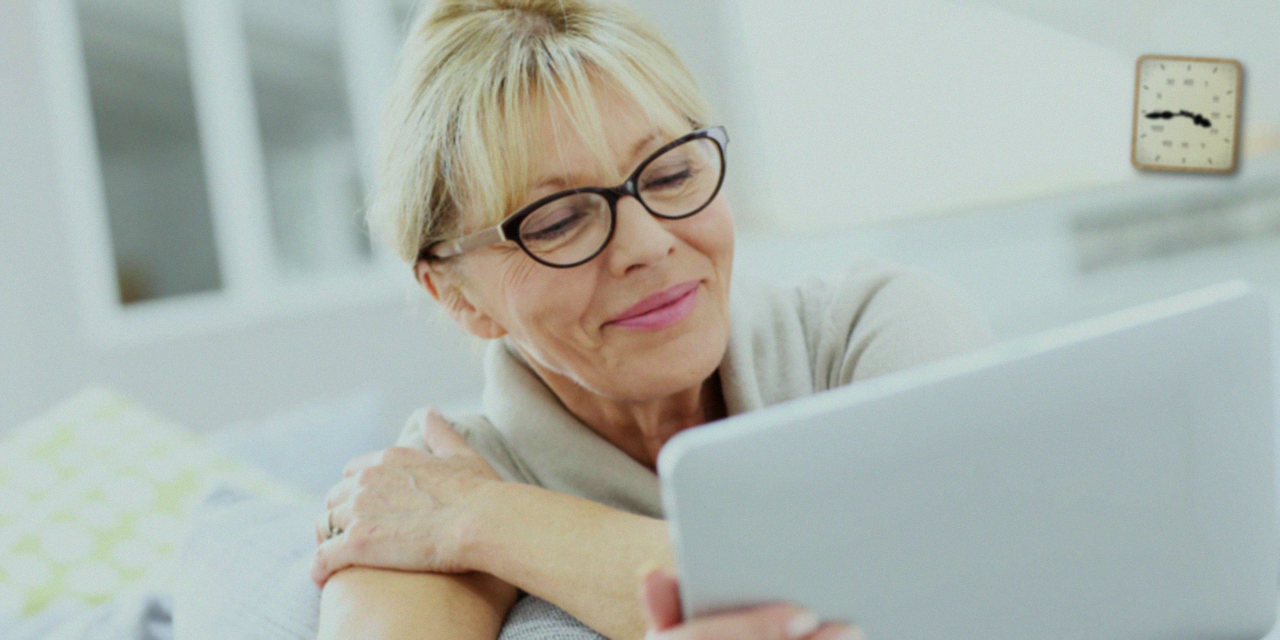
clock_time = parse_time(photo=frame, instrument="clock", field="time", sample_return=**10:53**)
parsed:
**3:44**
